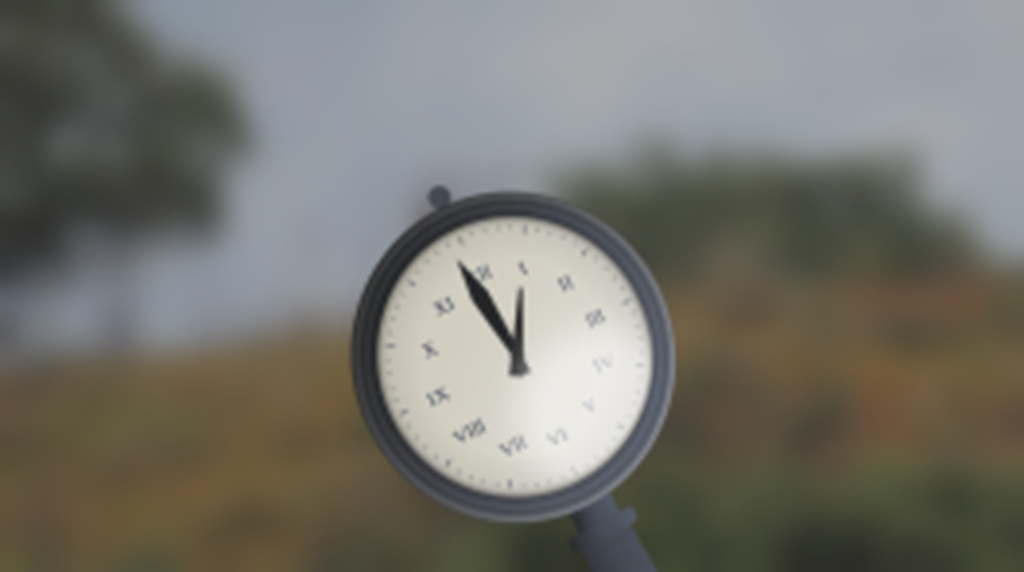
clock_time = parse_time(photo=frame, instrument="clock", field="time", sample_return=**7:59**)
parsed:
**12:59**
